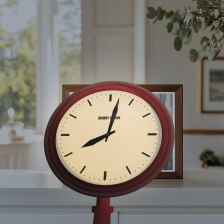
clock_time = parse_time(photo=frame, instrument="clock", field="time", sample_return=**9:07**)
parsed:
**8:02**
